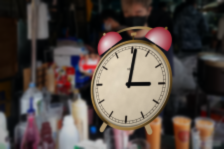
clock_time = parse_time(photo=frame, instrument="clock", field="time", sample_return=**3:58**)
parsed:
**3:01**
